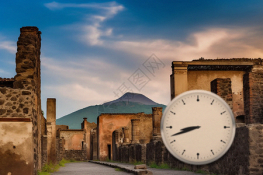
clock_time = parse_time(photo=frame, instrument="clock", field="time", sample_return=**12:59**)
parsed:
**8:42**
